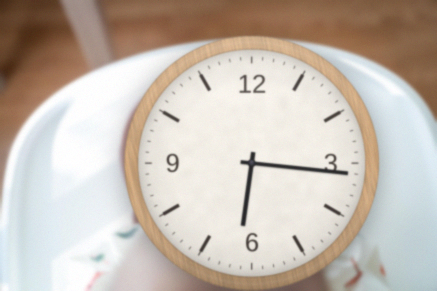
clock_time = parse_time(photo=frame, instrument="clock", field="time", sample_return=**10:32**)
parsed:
**6:16**
